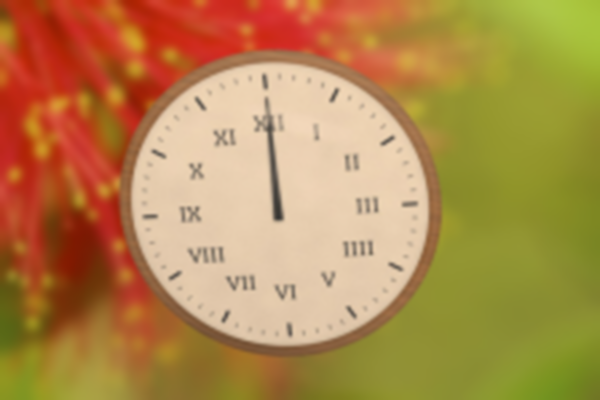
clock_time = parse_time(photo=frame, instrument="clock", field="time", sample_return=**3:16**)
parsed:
**12:00**
